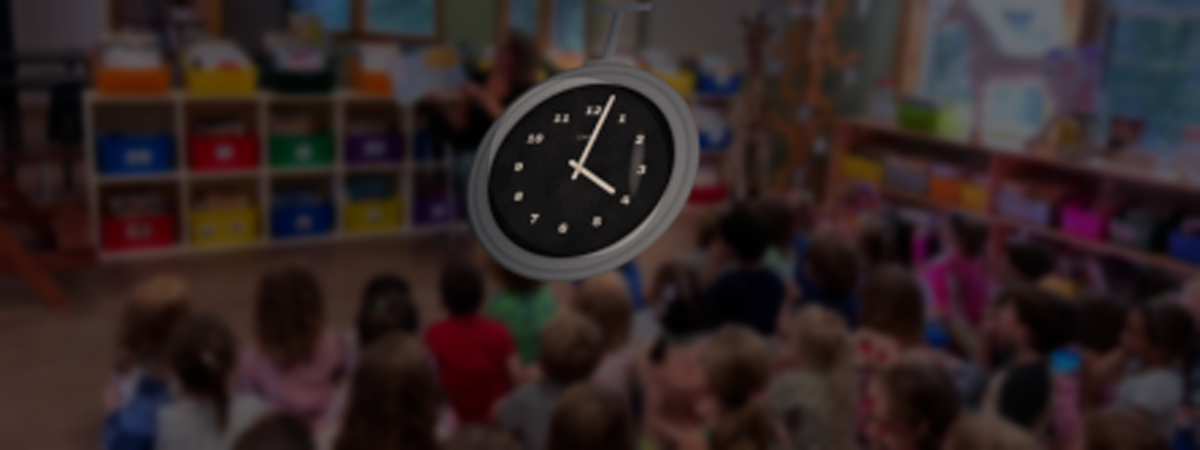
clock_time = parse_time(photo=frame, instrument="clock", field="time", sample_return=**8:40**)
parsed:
**4:02**
